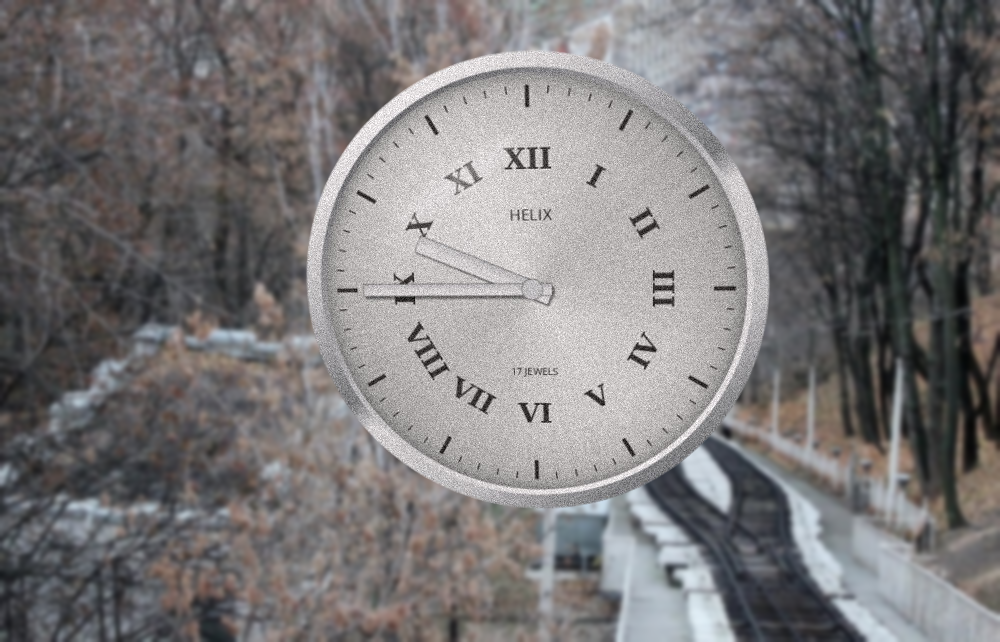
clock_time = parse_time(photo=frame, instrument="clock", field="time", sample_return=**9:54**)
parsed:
**9:45**
